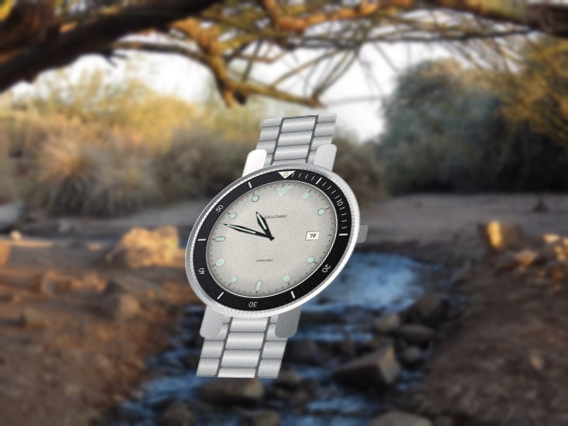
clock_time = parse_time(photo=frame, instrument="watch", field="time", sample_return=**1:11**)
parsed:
**10:48**
